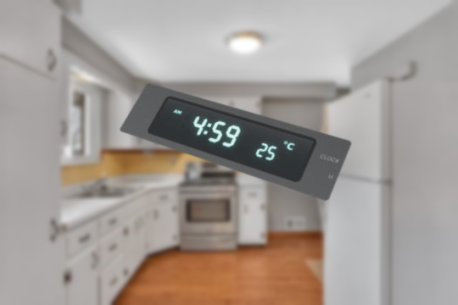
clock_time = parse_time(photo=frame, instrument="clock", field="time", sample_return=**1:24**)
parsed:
**4:59**
